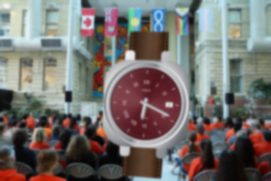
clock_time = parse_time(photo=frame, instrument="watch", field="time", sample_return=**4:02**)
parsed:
**6:19**
